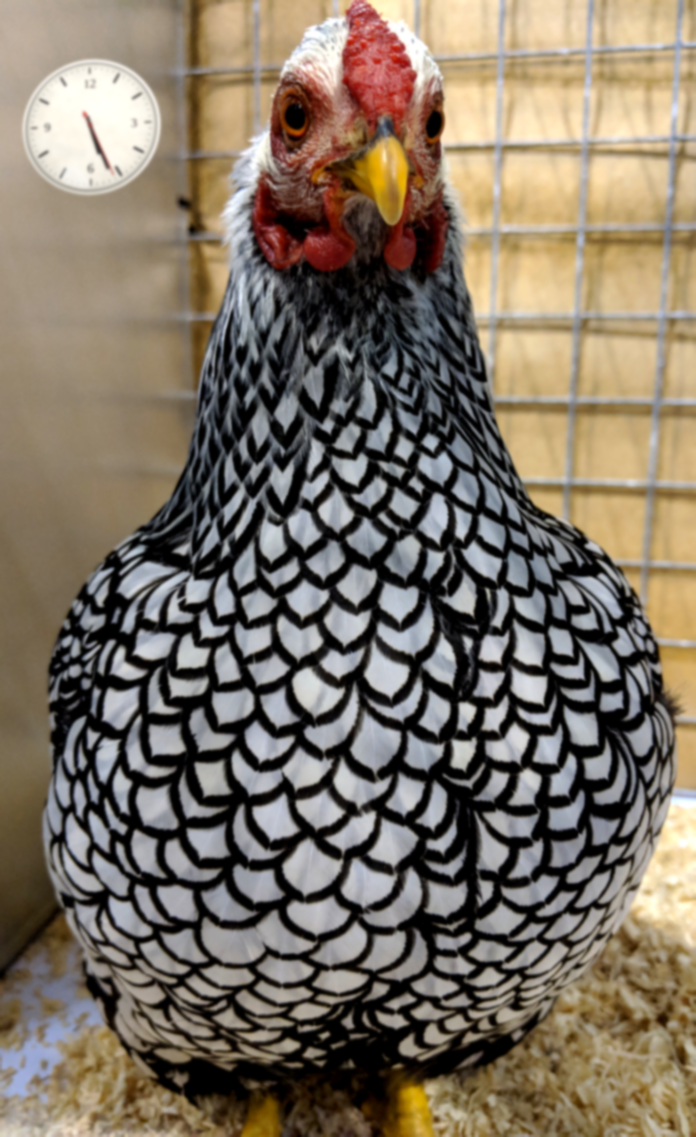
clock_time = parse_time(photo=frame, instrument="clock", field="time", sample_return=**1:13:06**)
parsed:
**5:26:26**
